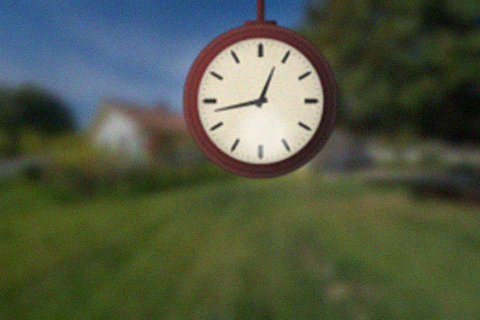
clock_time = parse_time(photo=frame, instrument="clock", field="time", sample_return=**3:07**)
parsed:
**12:43**
